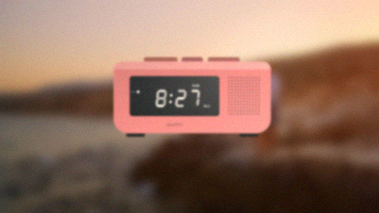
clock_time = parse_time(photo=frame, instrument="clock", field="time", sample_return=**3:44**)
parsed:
**8:27**
